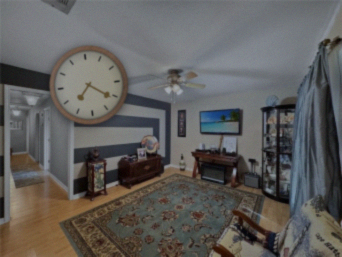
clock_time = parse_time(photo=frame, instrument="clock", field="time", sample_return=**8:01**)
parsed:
**7:21**
